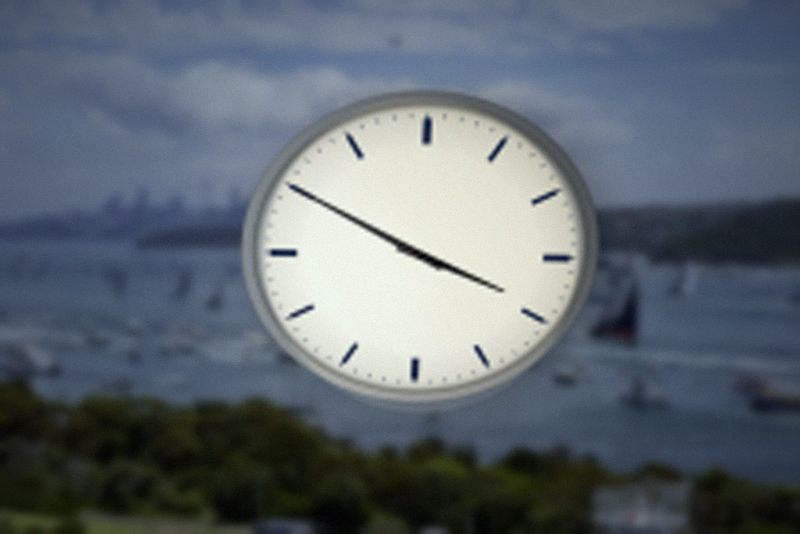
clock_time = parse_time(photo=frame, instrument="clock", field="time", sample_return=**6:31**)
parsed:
**3:50**
